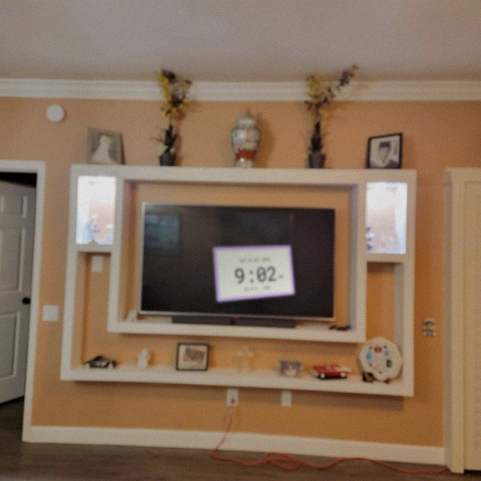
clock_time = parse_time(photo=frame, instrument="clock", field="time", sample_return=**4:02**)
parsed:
**9:02**
